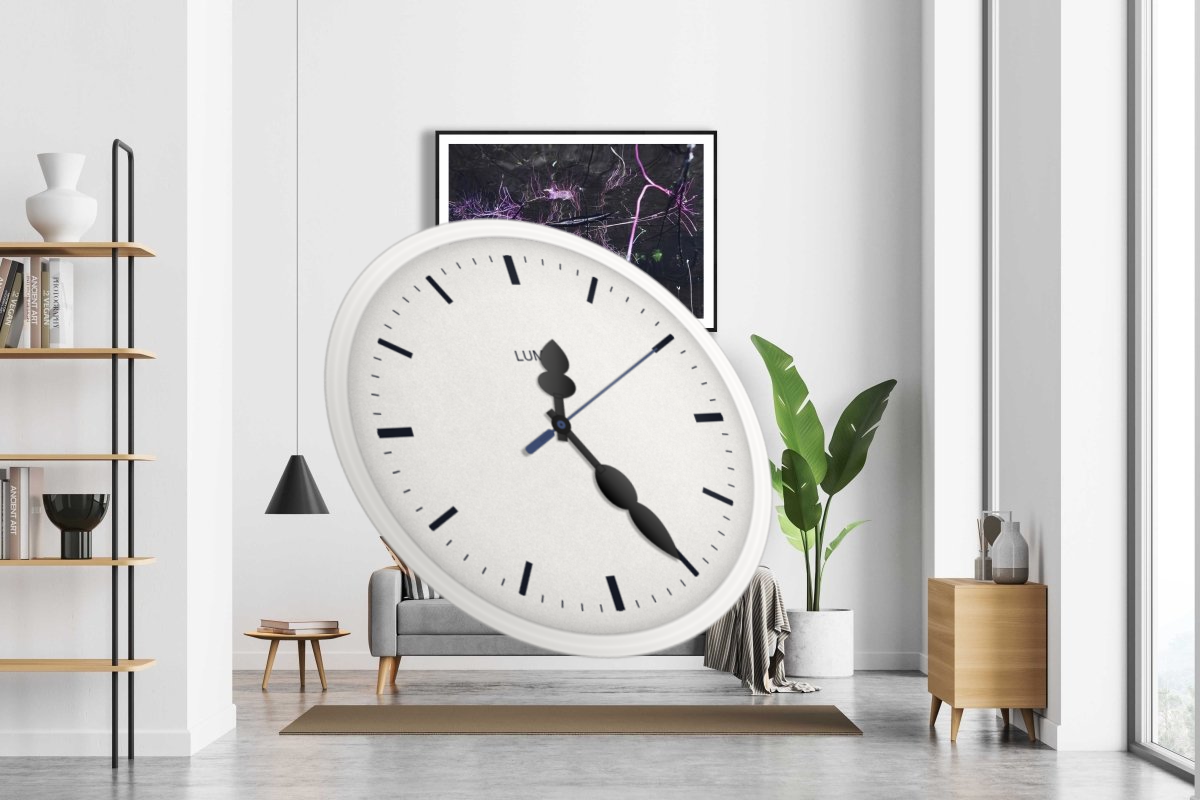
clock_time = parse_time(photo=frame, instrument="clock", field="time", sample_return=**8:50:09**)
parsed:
**12:25:10**
